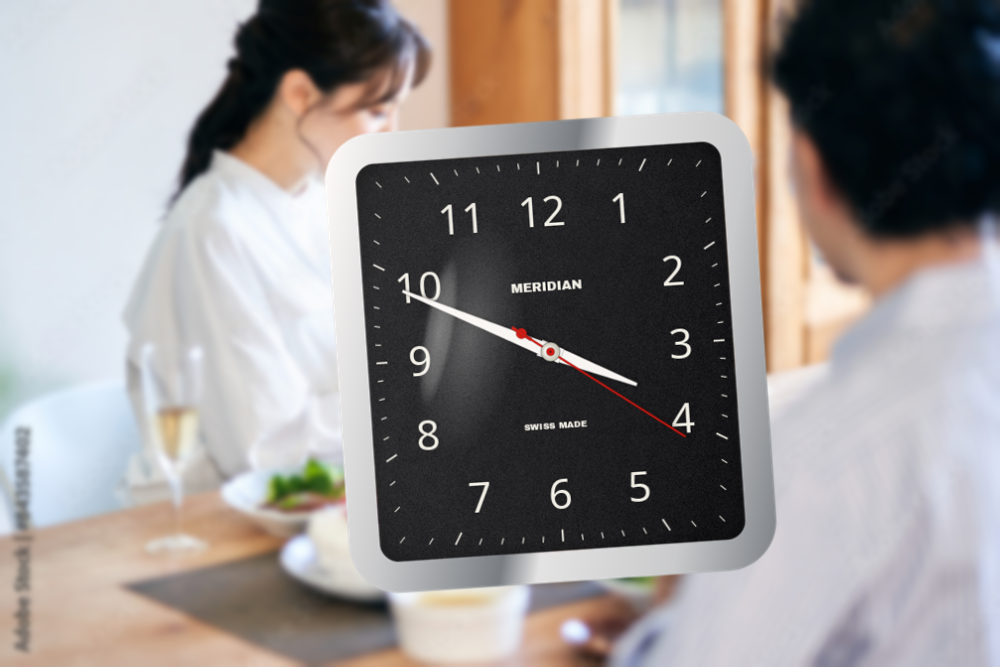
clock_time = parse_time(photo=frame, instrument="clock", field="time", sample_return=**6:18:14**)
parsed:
**3:49:21**
